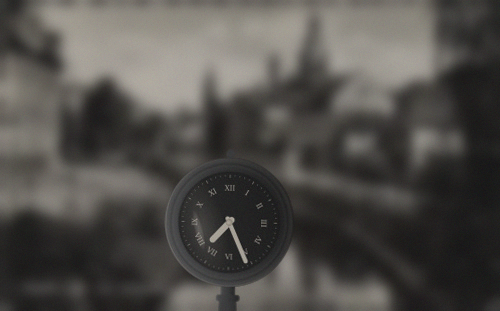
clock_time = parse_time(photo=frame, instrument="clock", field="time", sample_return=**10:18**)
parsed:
**7:26**
